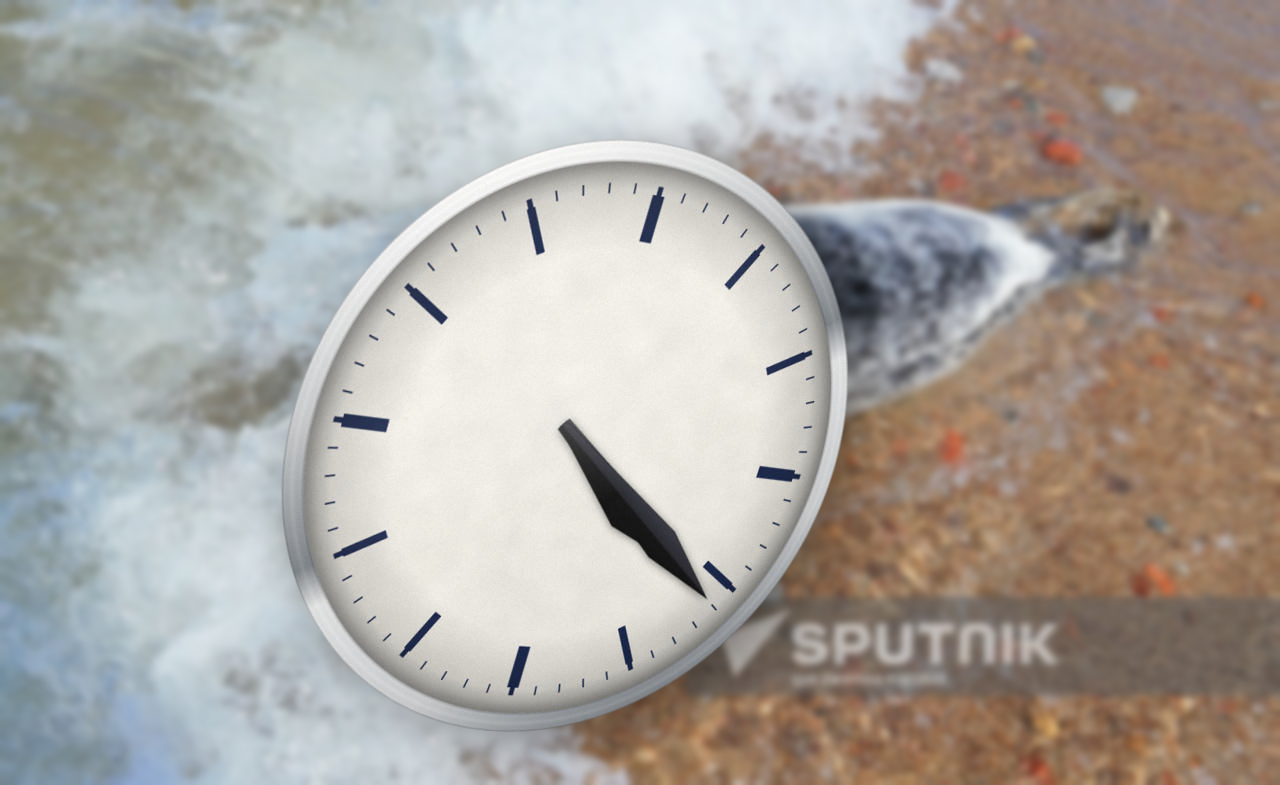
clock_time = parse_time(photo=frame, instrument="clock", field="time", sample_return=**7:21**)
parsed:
**4:21**
